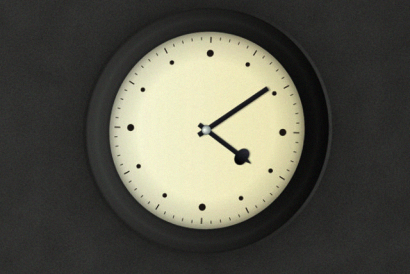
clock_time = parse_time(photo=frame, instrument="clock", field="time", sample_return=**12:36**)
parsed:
**4:09**
